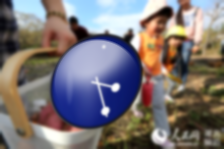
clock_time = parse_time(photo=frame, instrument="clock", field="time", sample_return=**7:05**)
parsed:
**3:26**
